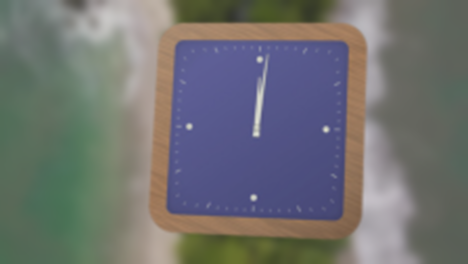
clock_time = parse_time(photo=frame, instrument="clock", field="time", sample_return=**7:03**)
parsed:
**12:01**
